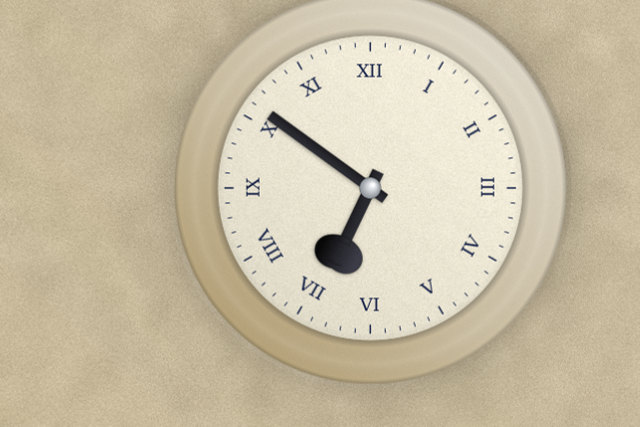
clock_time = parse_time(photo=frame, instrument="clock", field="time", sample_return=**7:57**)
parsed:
**6:51**
